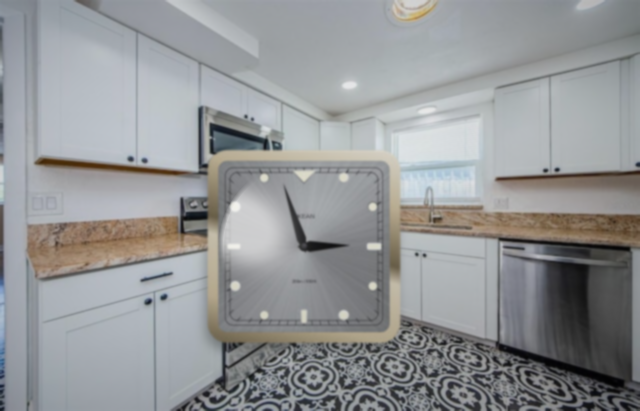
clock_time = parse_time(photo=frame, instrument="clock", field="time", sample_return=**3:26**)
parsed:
**2:57**
